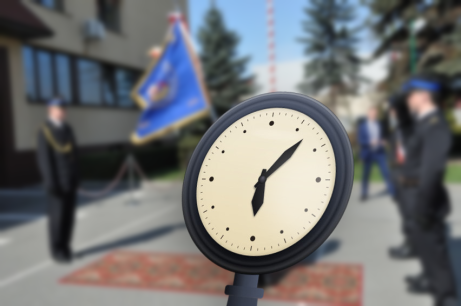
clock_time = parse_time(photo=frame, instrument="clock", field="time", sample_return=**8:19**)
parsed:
**6:07**
